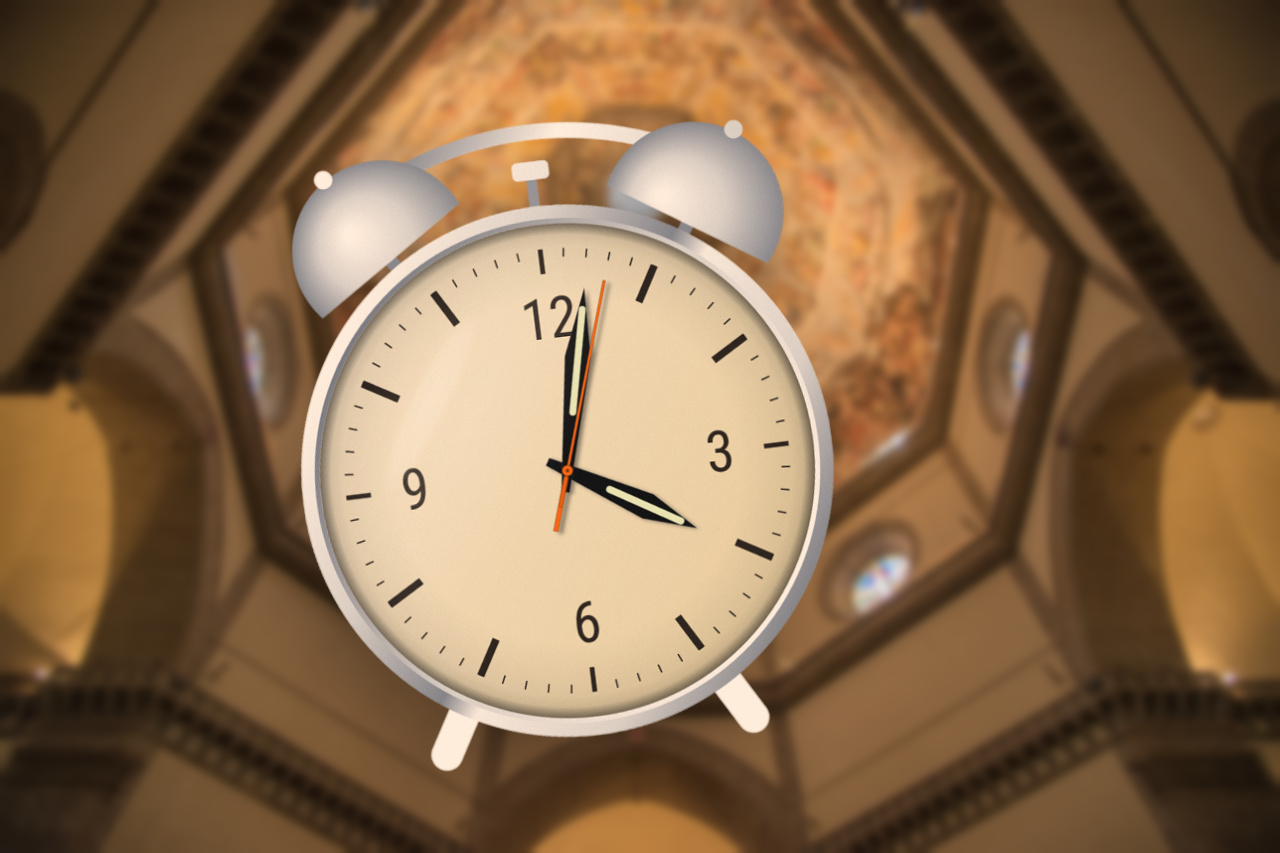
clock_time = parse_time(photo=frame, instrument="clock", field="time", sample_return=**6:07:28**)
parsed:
**4:02:03**
